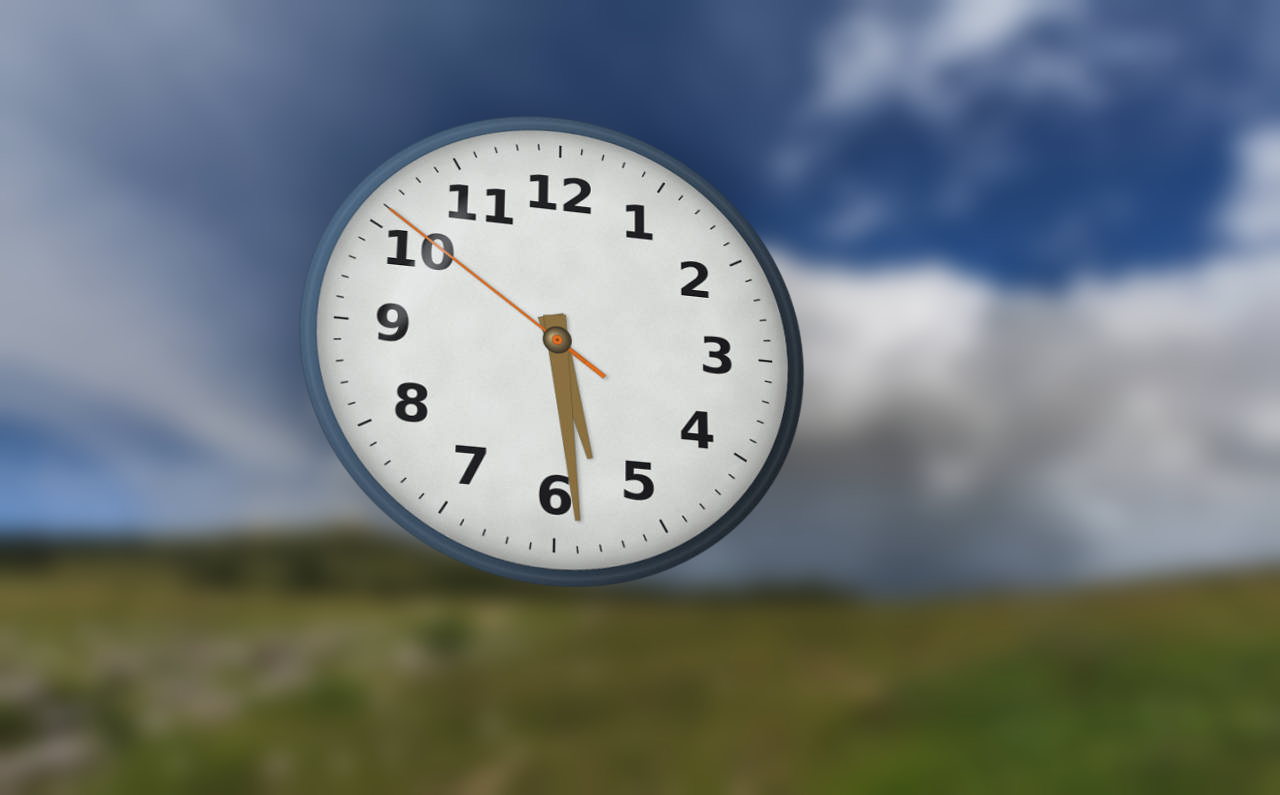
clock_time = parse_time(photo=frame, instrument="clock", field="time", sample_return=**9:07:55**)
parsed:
**5:28:51**
